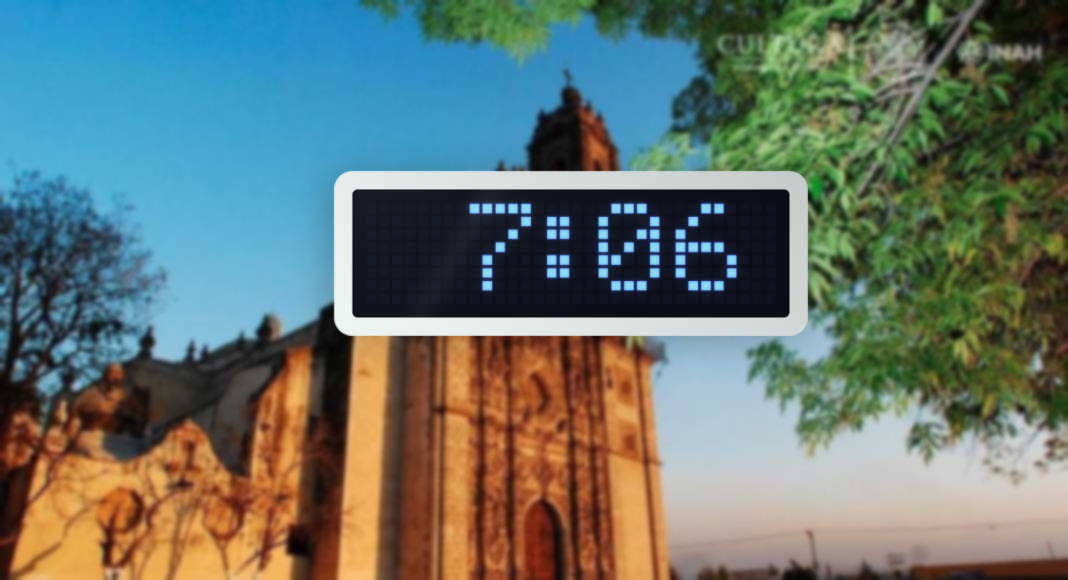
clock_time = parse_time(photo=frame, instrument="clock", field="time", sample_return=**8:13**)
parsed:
**7:06**
